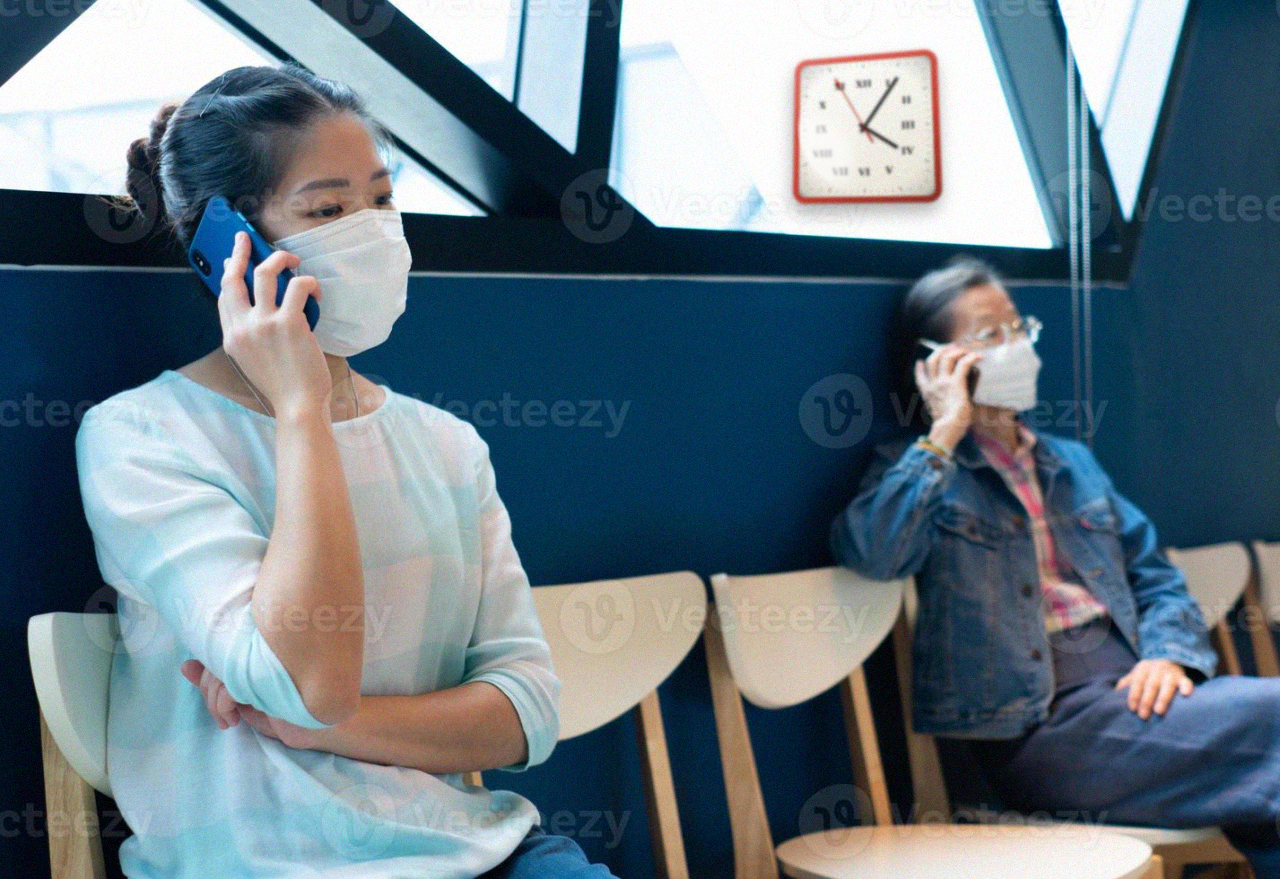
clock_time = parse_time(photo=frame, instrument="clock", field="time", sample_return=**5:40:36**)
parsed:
**4:05:55**
